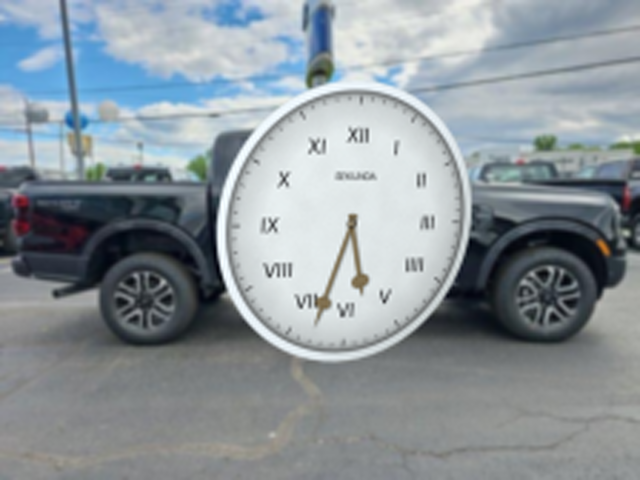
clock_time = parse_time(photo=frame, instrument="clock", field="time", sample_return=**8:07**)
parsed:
**5:33**
